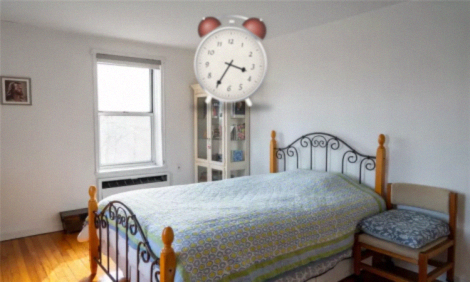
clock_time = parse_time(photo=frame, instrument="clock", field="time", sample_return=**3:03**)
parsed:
**3:35**
